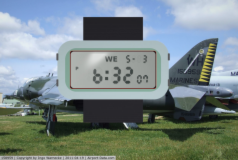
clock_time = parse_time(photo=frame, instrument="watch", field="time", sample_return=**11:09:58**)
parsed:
**6:32:07**
